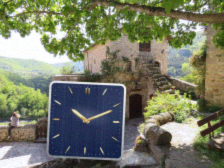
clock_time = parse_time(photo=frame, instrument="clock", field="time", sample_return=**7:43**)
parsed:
**10:11**
